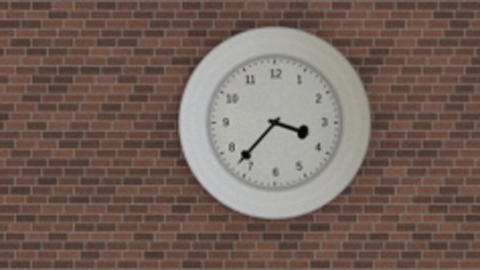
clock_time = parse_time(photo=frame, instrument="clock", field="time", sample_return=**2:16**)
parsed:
**3:37**
